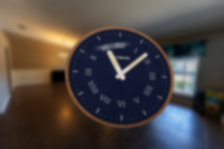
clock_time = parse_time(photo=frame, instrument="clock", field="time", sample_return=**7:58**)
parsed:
**11:08**
